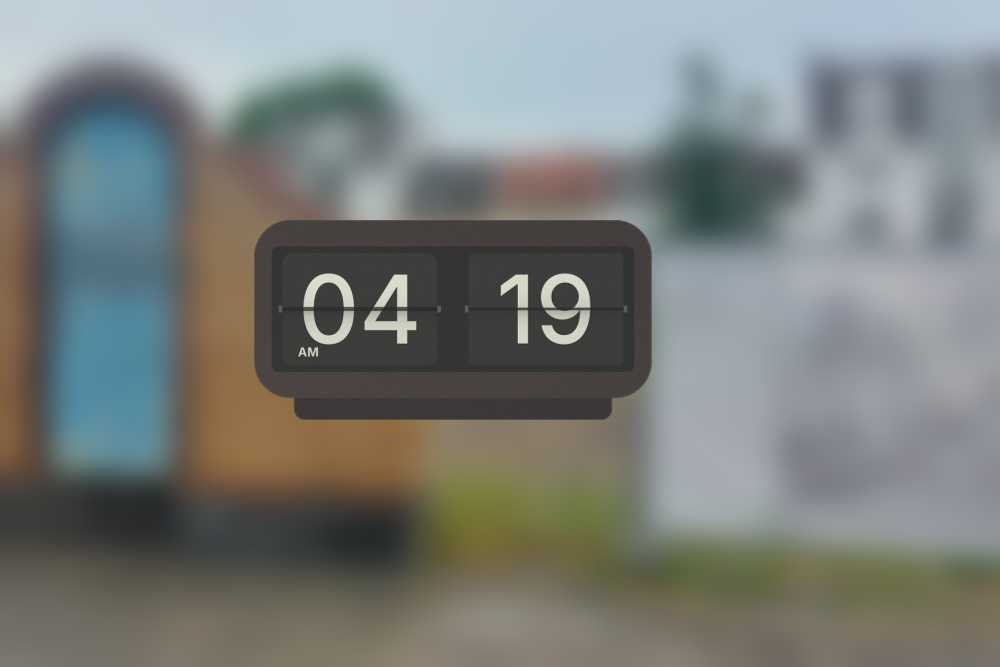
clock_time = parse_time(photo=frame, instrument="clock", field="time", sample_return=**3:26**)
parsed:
**4:19**
